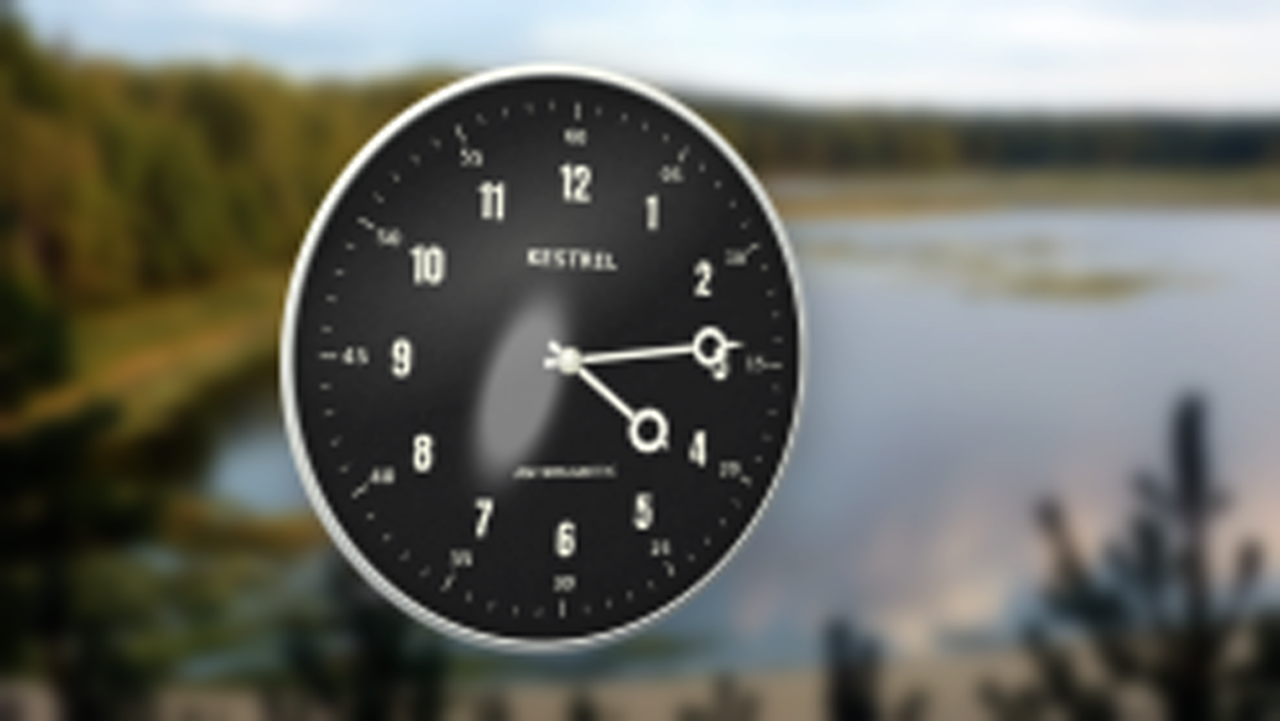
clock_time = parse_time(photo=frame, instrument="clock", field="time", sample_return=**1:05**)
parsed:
**4:14**
